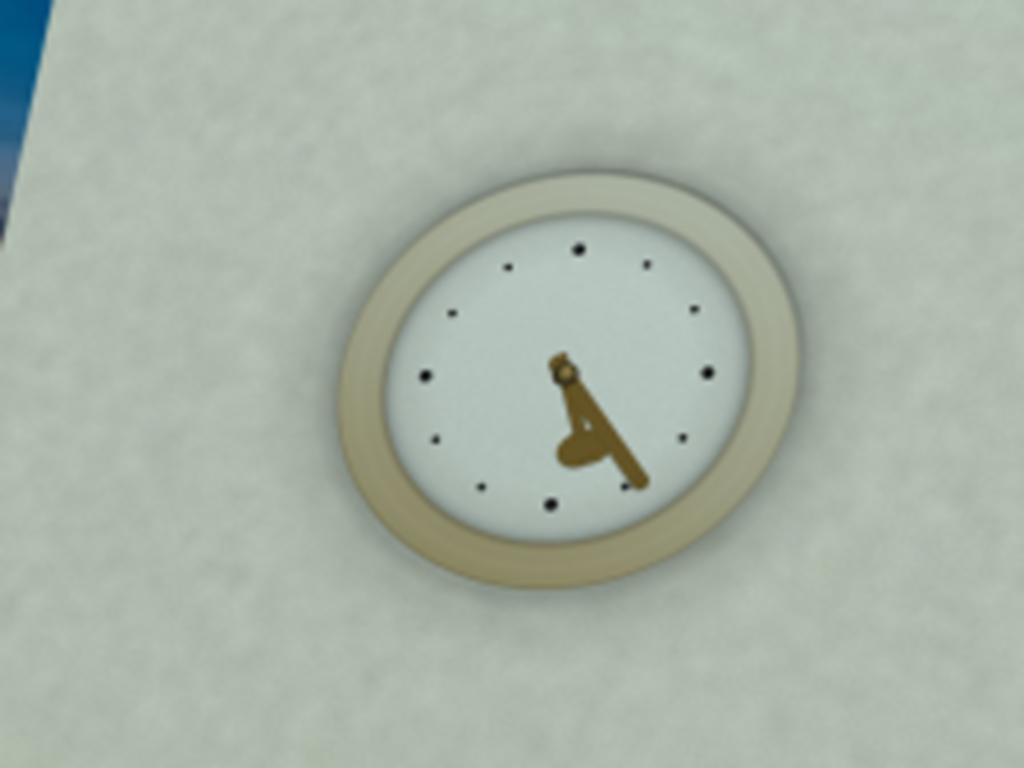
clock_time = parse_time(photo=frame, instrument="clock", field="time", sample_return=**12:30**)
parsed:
**5:24**
